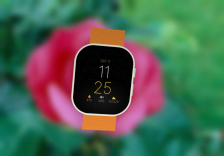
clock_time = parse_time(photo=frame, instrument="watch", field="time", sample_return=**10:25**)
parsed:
**11:25**
